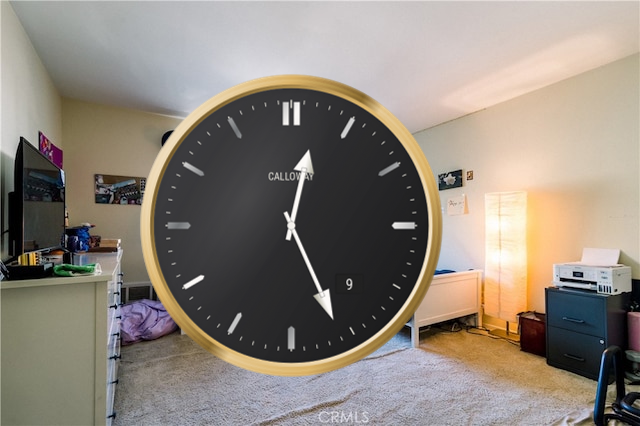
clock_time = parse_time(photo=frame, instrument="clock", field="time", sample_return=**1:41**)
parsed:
**12:26**
